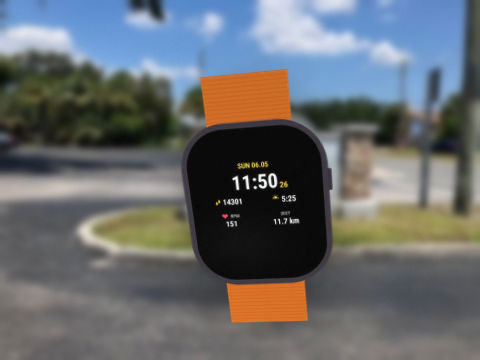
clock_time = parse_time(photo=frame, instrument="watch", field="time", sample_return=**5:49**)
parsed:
**11:50**
